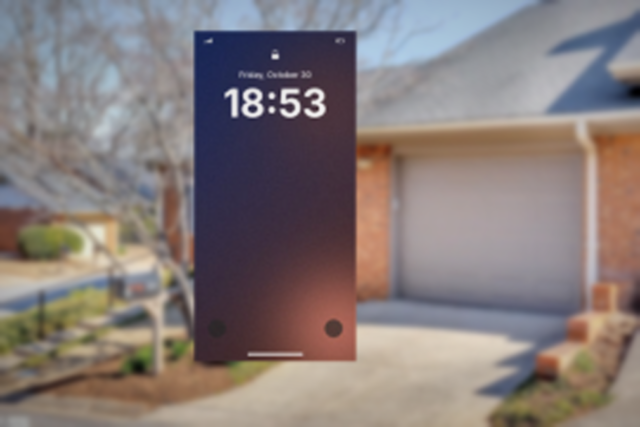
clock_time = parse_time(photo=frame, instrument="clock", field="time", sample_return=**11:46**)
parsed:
**18:53**
